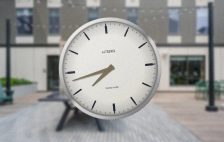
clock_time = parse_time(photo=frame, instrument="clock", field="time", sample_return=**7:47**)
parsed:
**7:43**
